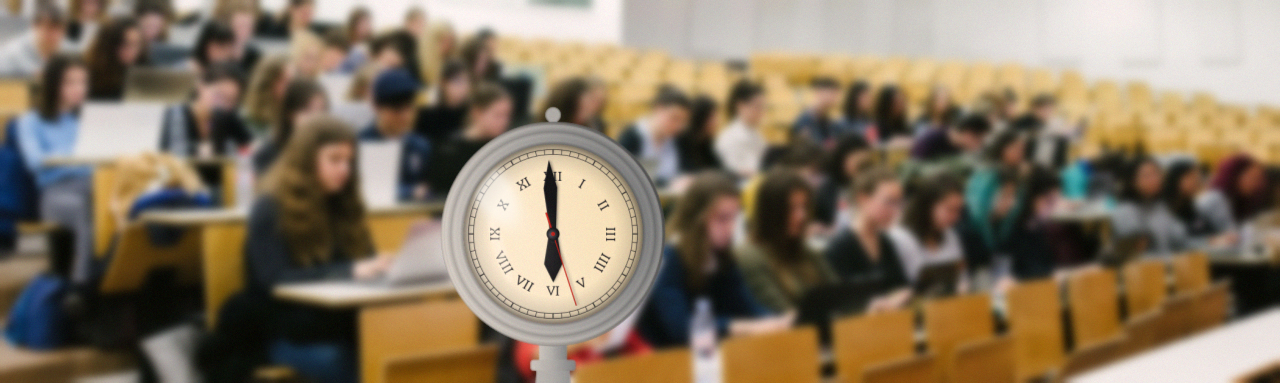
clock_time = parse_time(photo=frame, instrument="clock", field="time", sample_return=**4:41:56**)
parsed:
**5:59:27**
